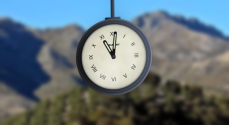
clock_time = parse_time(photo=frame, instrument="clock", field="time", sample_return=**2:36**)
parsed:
**11:01**
